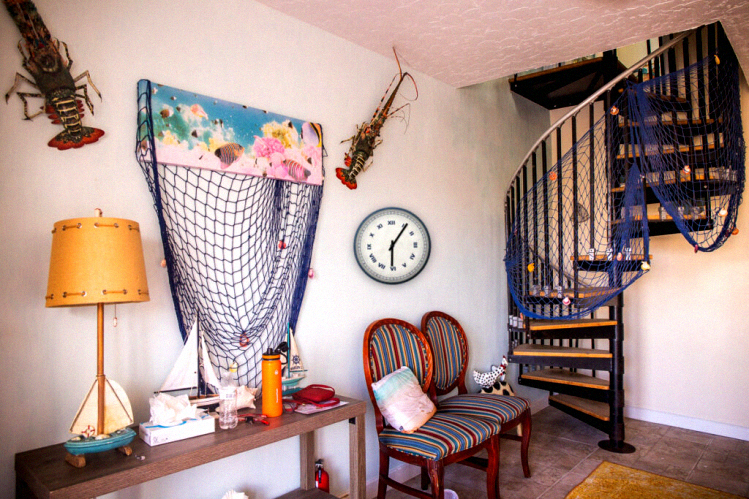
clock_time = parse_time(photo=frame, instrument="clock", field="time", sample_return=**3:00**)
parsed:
**6:06**
